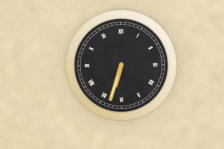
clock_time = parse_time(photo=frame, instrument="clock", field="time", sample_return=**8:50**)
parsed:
**6:33**
